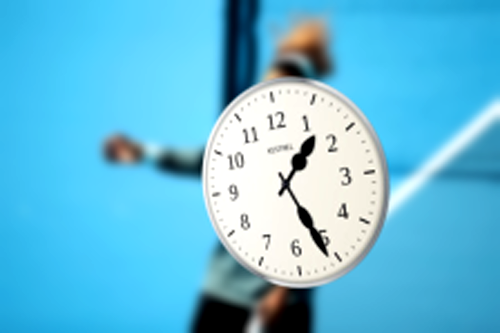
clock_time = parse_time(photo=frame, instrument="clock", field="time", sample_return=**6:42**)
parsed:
**1:26**
